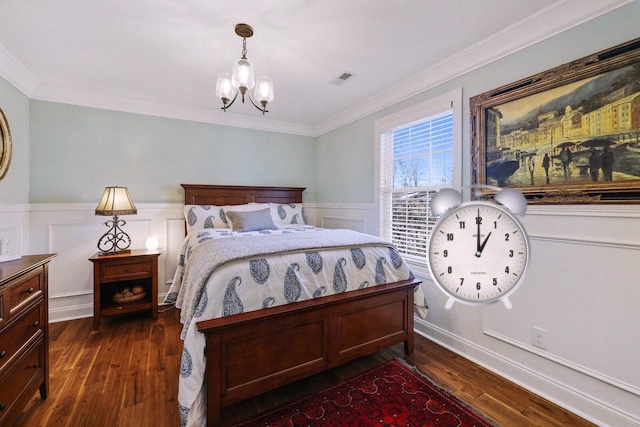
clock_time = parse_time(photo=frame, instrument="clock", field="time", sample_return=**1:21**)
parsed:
**1:00**
